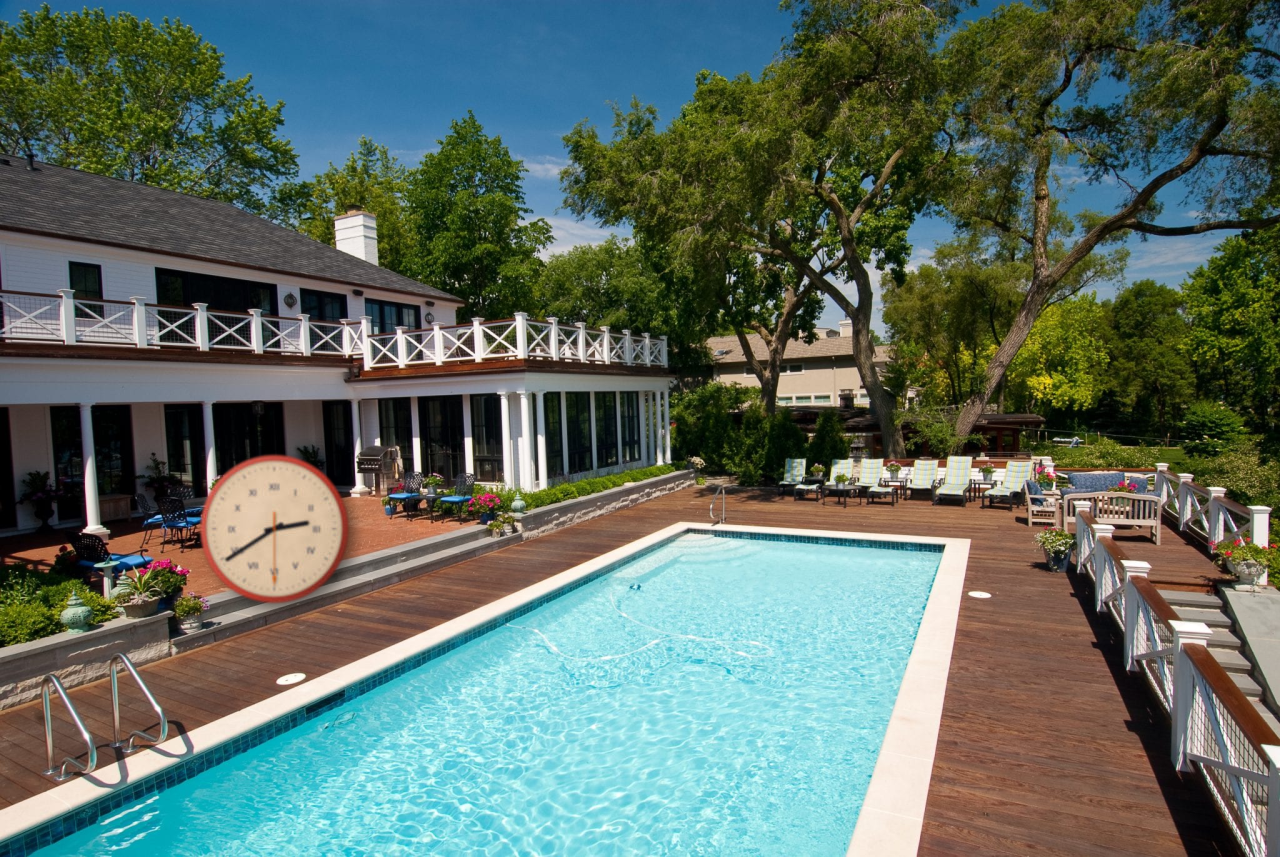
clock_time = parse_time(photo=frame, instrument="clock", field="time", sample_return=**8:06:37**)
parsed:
**2:39:30**
